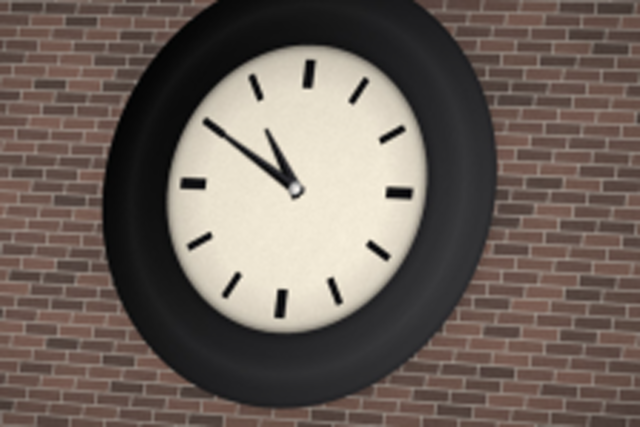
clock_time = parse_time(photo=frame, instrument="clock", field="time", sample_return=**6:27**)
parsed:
**10:50**
